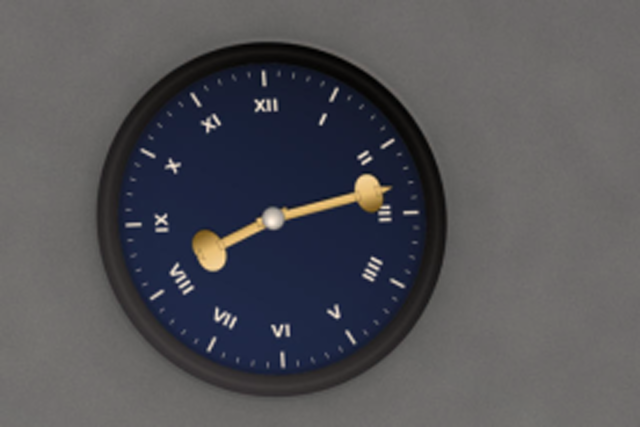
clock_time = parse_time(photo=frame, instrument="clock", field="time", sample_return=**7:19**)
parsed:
**8:13**
